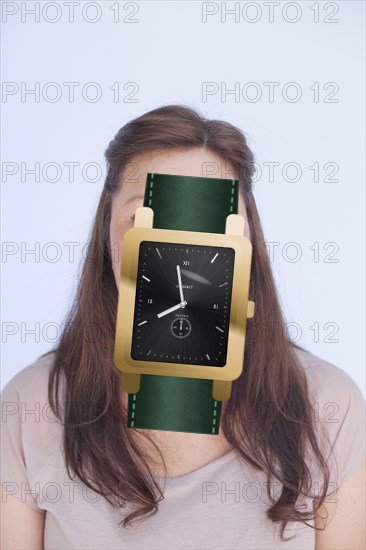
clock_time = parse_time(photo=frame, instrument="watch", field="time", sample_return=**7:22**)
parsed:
**7:58**
